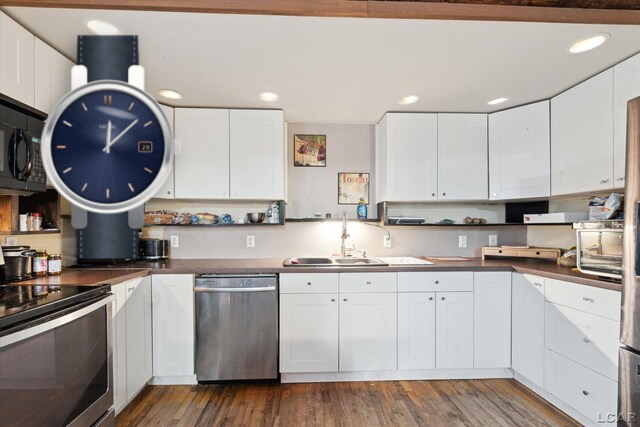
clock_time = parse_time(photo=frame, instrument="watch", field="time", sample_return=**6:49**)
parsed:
**12:08**
